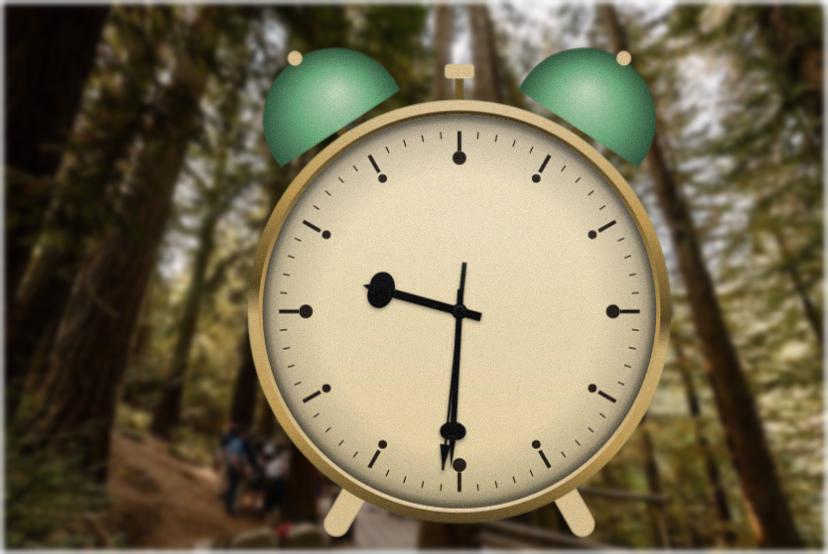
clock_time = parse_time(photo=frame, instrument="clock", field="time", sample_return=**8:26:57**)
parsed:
**9:30:31**
